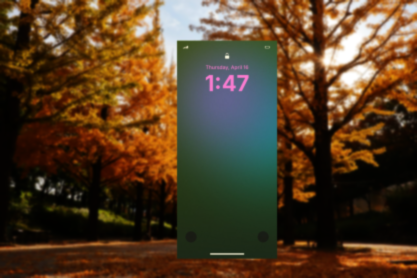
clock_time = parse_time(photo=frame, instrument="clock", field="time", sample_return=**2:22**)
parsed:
**1:47**
